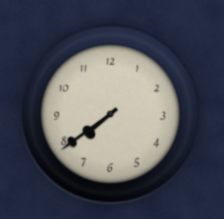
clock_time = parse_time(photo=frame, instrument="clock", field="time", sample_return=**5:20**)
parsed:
**7:39**
